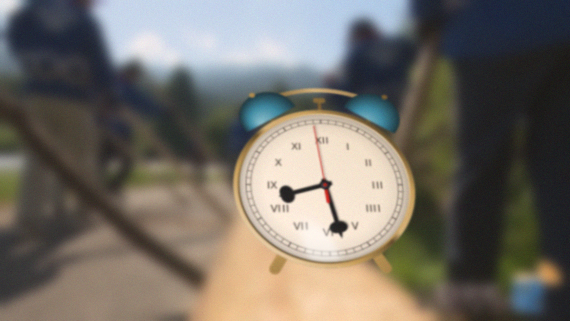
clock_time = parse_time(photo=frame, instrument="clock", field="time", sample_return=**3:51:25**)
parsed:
**8:27:59**
